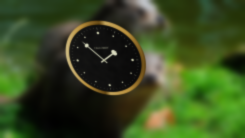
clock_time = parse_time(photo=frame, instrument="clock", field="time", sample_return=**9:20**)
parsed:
**1:53**
